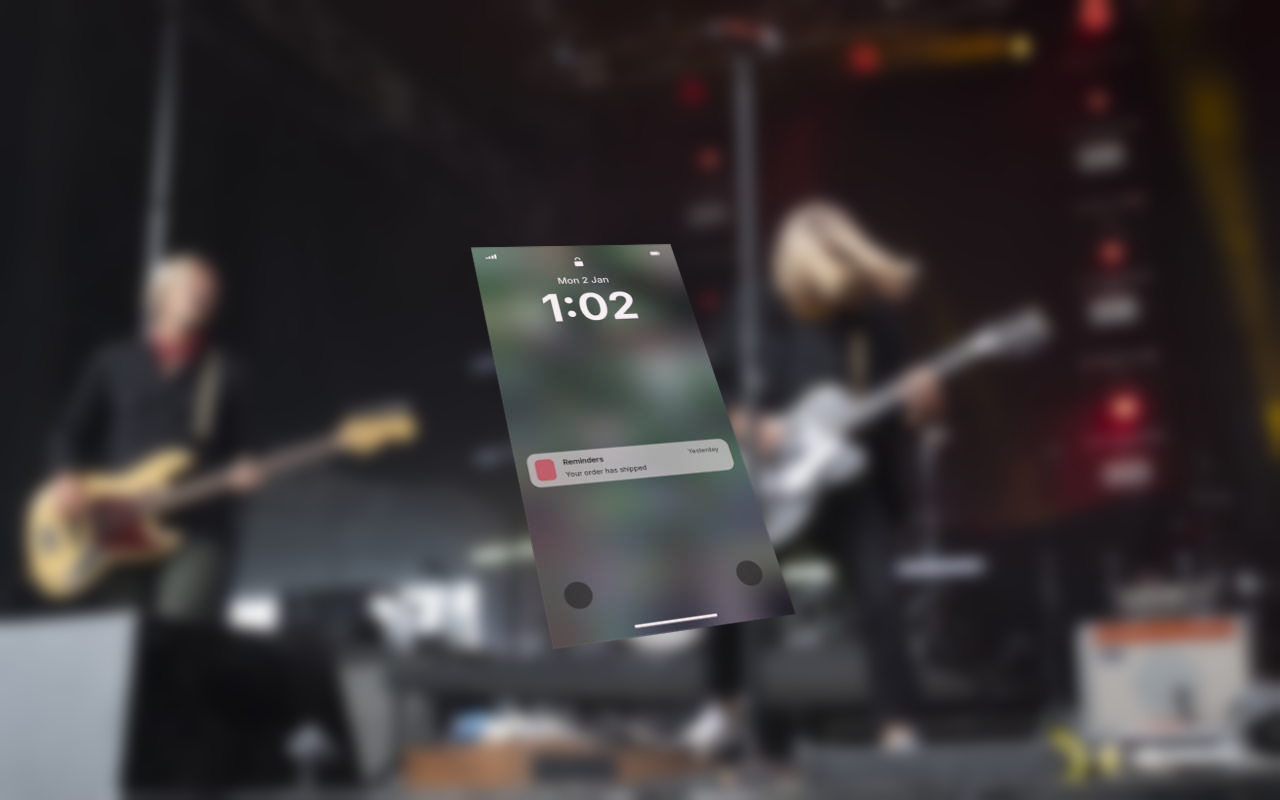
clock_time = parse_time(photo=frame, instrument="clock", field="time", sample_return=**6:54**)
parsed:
**1:02**
